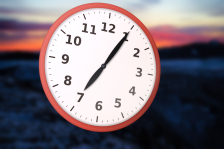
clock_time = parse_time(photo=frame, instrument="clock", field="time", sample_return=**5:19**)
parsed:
**7:05**
